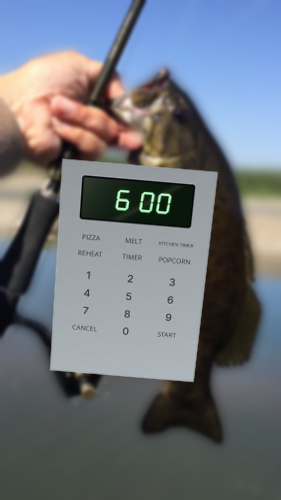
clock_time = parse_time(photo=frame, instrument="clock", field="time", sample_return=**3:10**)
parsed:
**6:00**
